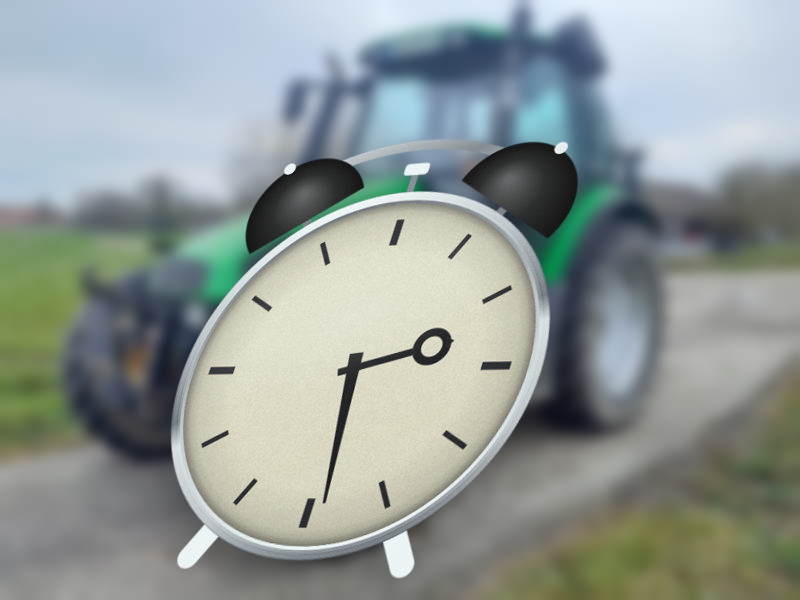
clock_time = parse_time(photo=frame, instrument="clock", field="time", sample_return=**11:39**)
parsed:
**2:29**
